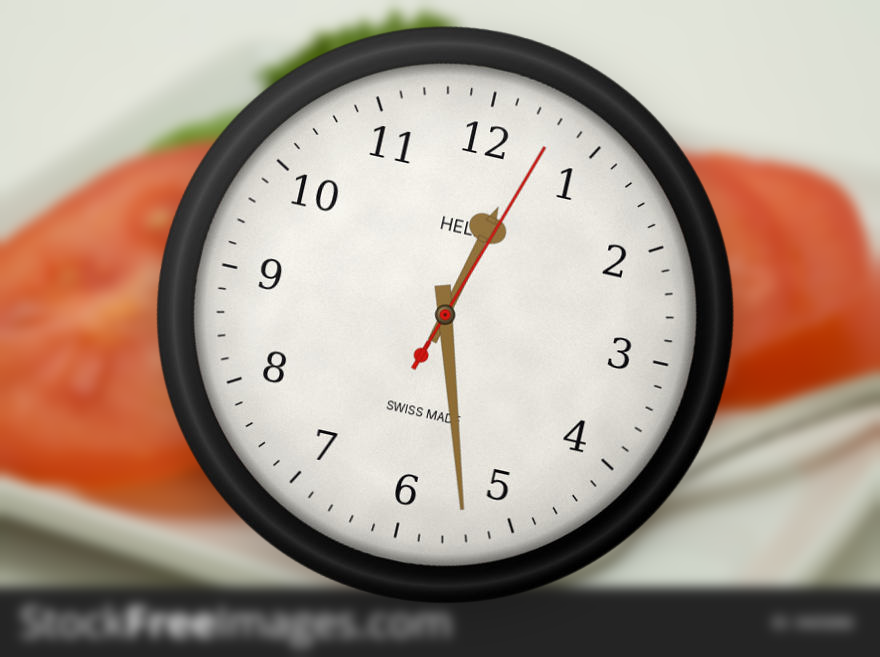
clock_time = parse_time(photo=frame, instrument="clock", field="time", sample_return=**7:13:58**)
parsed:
**12:27:03**
